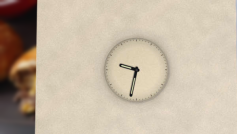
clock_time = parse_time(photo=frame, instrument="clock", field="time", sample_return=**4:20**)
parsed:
**9:32**
